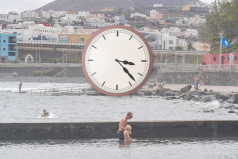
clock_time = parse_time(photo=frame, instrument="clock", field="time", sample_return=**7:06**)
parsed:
**3:23**
